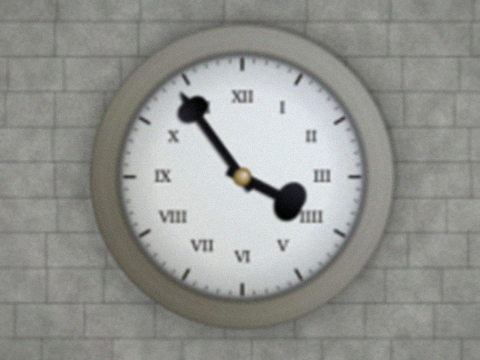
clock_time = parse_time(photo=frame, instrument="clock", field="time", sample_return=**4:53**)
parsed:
**3:54**
